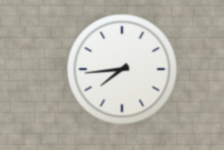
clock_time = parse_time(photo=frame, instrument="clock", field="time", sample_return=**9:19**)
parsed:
**7:44**
